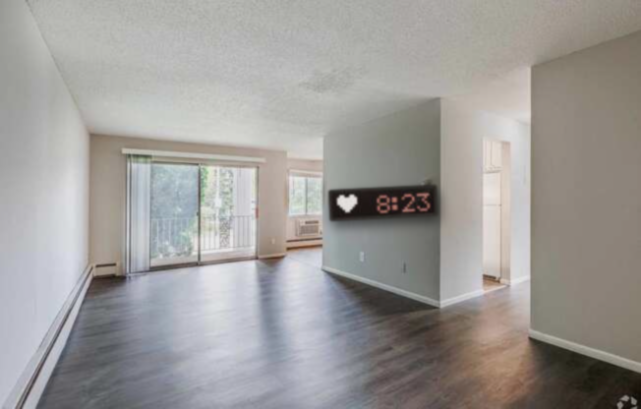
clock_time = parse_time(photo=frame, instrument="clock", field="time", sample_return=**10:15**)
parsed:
**8:23**
